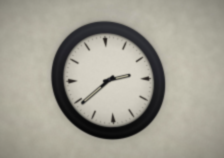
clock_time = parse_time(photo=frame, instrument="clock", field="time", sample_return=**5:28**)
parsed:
**2:39**
